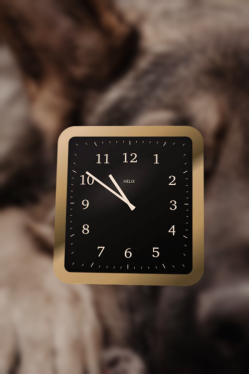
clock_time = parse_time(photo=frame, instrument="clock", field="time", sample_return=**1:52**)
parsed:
**10:51**
